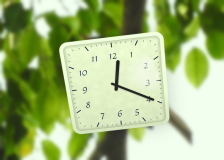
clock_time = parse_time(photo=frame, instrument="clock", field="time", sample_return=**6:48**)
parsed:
**12:20**
